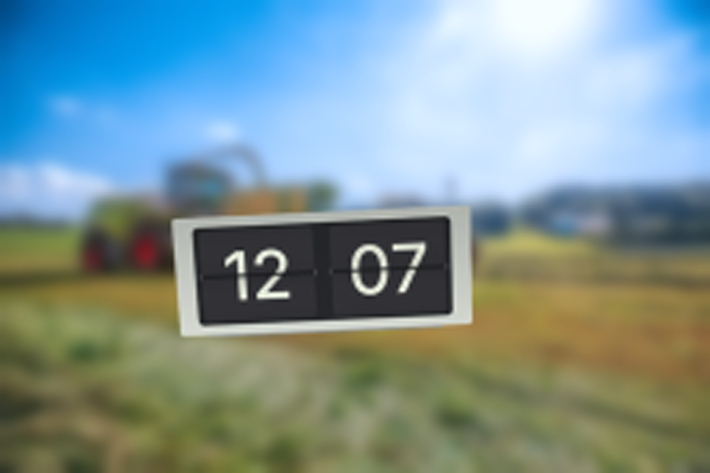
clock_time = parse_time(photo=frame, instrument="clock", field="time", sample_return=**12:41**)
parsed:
**12:07**
